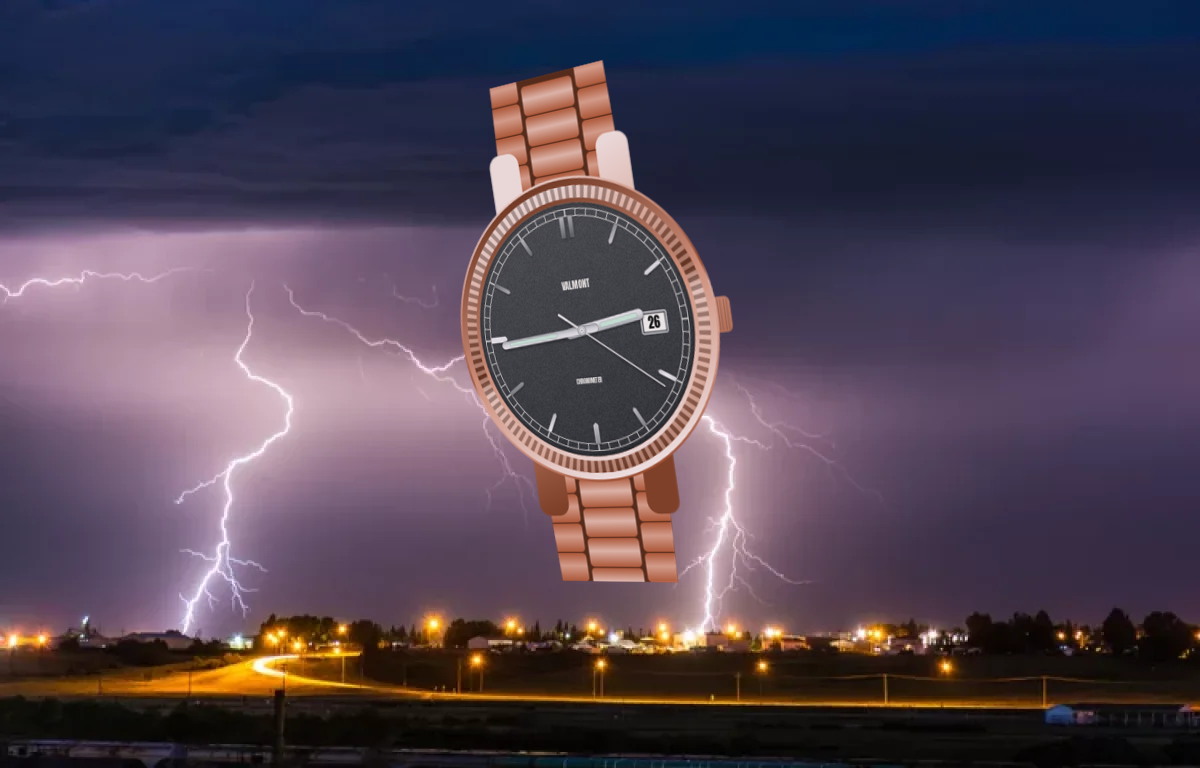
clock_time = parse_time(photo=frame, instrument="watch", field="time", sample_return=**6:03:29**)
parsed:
**2:44:21**
